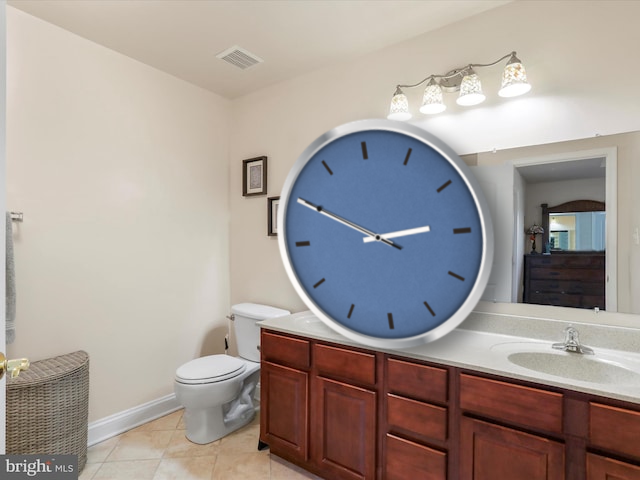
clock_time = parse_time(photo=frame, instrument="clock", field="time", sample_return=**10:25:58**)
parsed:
**2:49:50**
